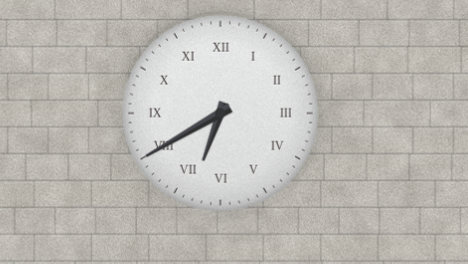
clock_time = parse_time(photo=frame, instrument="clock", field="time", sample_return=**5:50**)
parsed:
**6:40**
